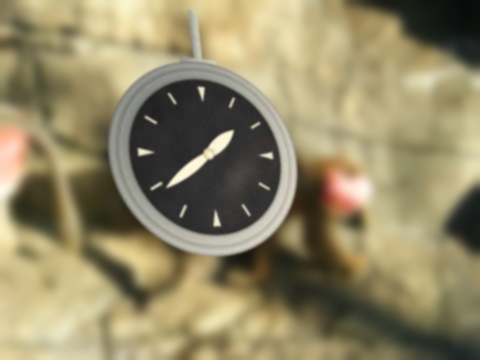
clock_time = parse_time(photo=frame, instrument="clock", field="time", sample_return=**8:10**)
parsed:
**1:39**
